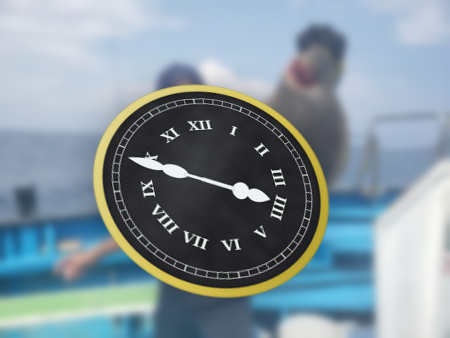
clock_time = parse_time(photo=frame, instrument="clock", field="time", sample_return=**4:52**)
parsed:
**3:49**
